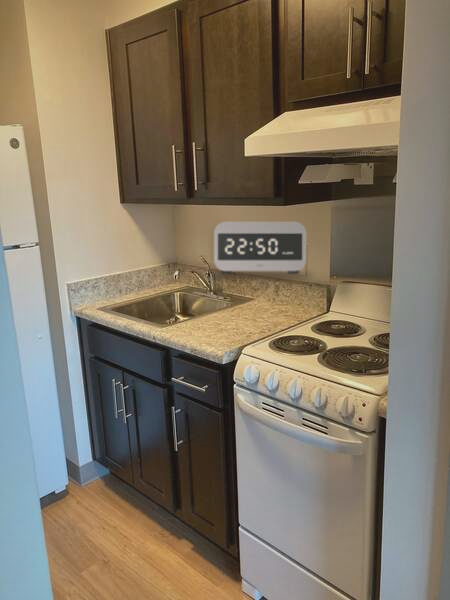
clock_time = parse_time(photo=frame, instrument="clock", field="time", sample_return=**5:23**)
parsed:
**22:50**
